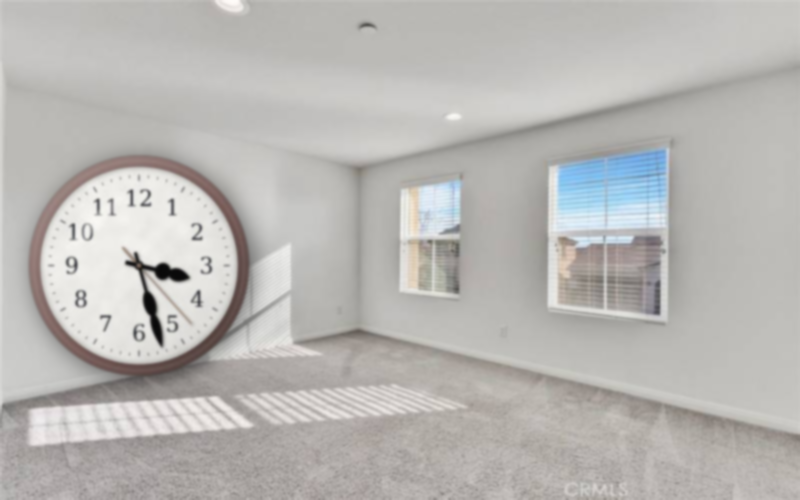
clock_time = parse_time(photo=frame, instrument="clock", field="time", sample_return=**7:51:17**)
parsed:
**3:27:23**
